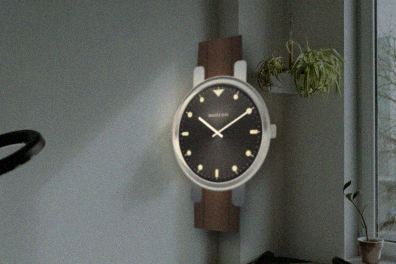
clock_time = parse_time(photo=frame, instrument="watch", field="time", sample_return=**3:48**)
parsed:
**10:10**
